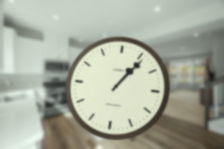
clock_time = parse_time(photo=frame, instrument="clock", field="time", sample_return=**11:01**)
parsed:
**1:06**
